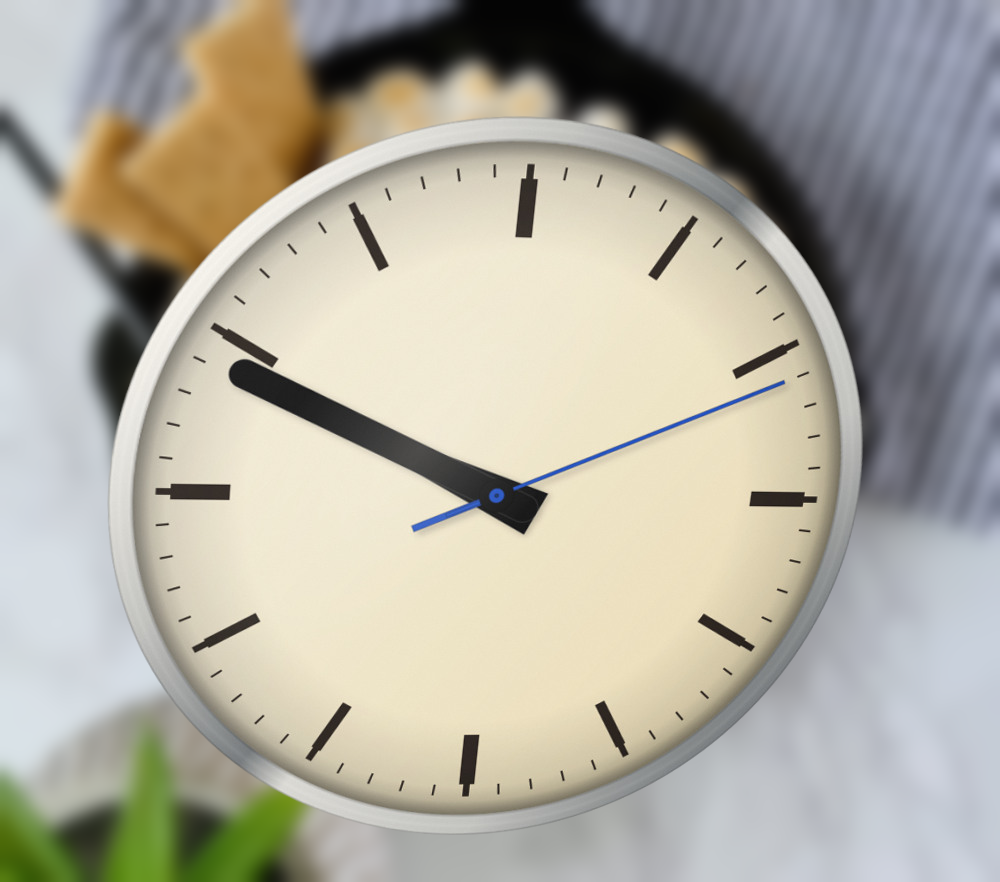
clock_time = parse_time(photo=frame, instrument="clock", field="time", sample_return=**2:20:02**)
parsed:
**9:49:11**
